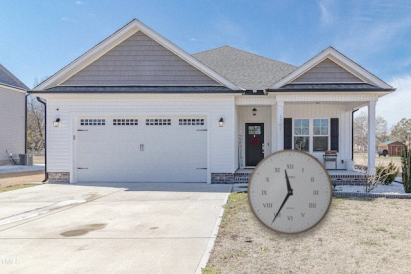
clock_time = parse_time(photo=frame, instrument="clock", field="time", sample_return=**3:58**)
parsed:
**11:35**
